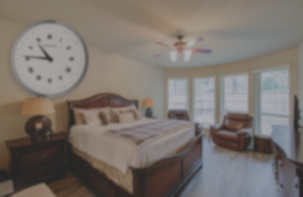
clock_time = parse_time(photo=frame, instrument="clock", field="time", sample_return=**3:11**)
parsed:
**10:46**
